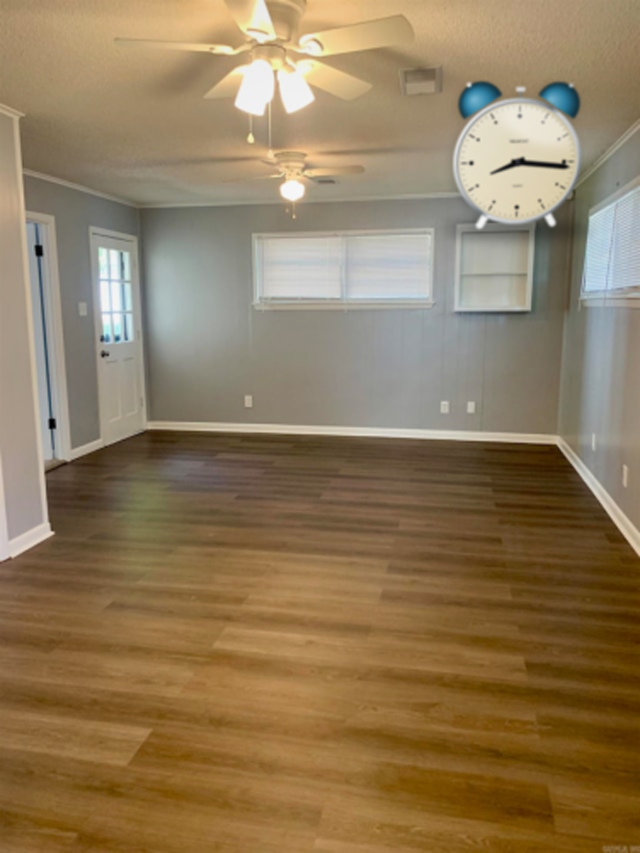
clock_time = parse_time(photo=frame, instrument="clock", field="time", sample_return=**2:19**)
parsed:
**8:16**
